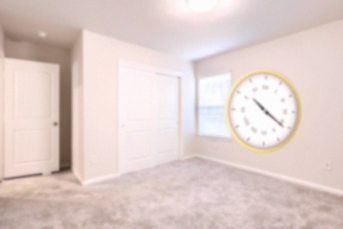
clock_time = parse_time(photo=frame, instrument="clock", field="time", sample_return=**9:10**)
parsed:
**10:21**
